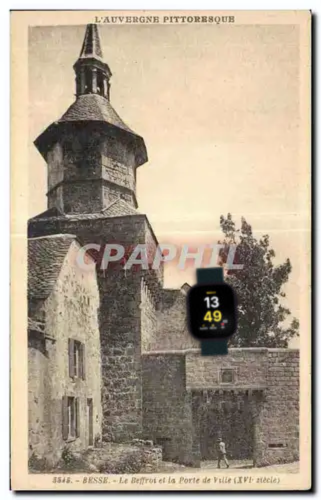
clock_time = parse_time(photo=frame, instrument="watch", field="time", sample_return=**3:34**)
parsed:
**13:49**
